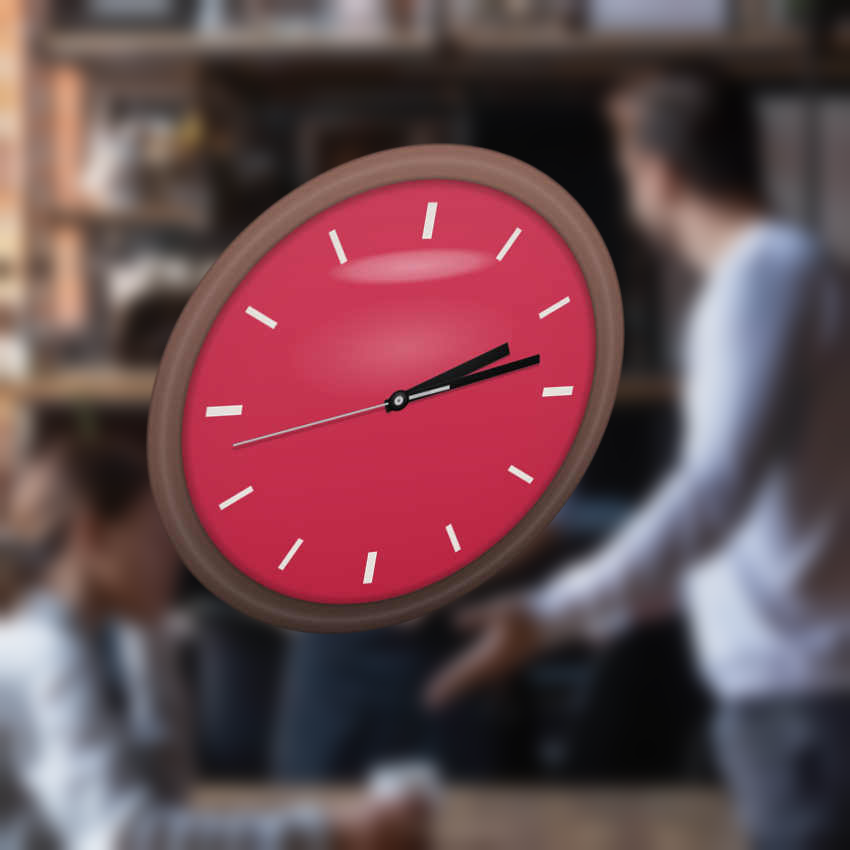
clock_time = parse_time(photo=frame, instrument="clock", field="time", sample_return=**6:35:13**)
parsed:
**2:12:43**
